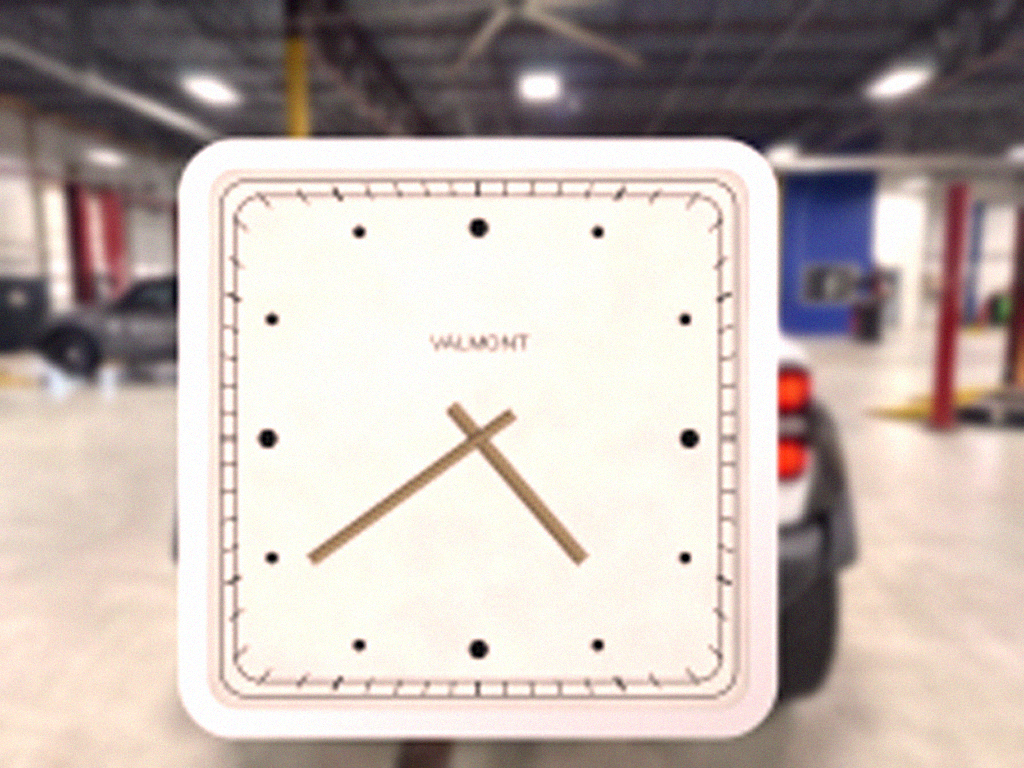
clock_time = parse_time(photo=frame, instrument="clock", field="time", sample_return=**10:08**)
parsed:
**4:39**
